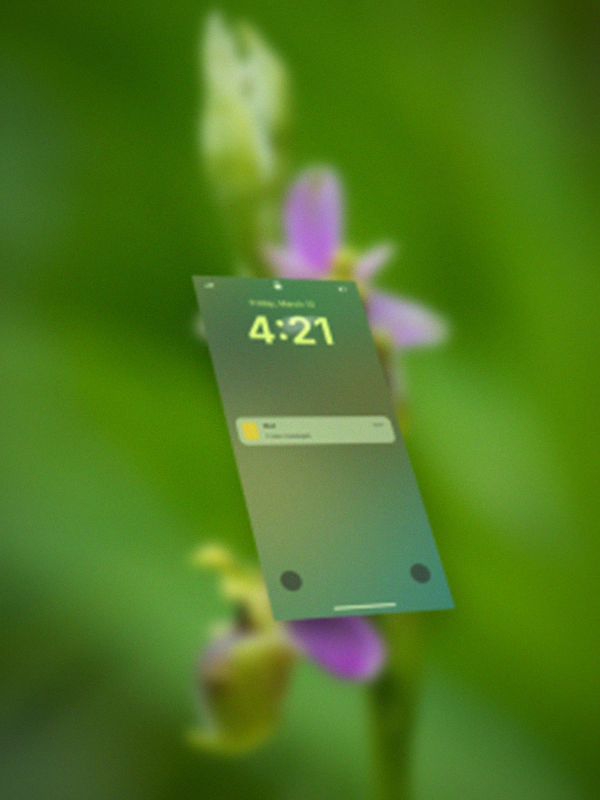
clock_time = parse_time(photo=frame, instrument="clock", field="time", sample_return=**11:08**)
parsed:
**4:21**
